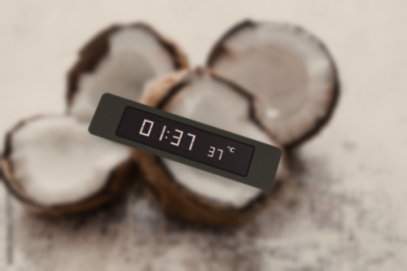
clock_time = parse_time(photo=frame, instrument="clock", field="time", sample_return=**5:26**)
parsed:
**1:37**
